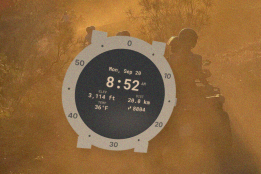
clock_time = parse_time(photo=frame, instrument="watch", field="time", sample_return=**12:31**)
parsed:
**8:52**
